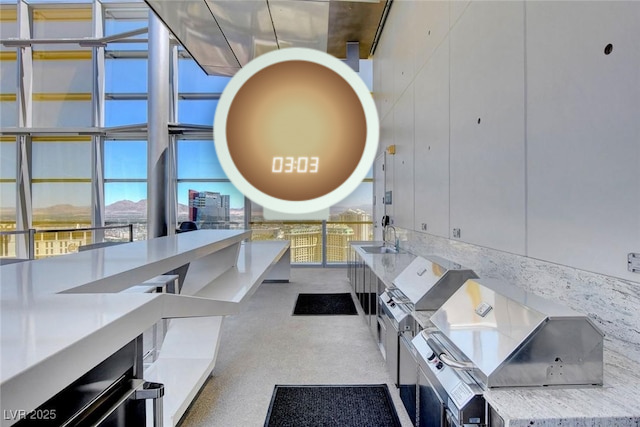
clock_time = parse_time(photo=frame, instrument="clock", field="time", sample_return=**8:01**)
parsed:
**3:03**
